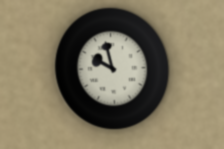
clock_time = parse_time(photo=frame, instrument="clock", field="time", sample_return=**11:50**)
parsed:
**9:58**
